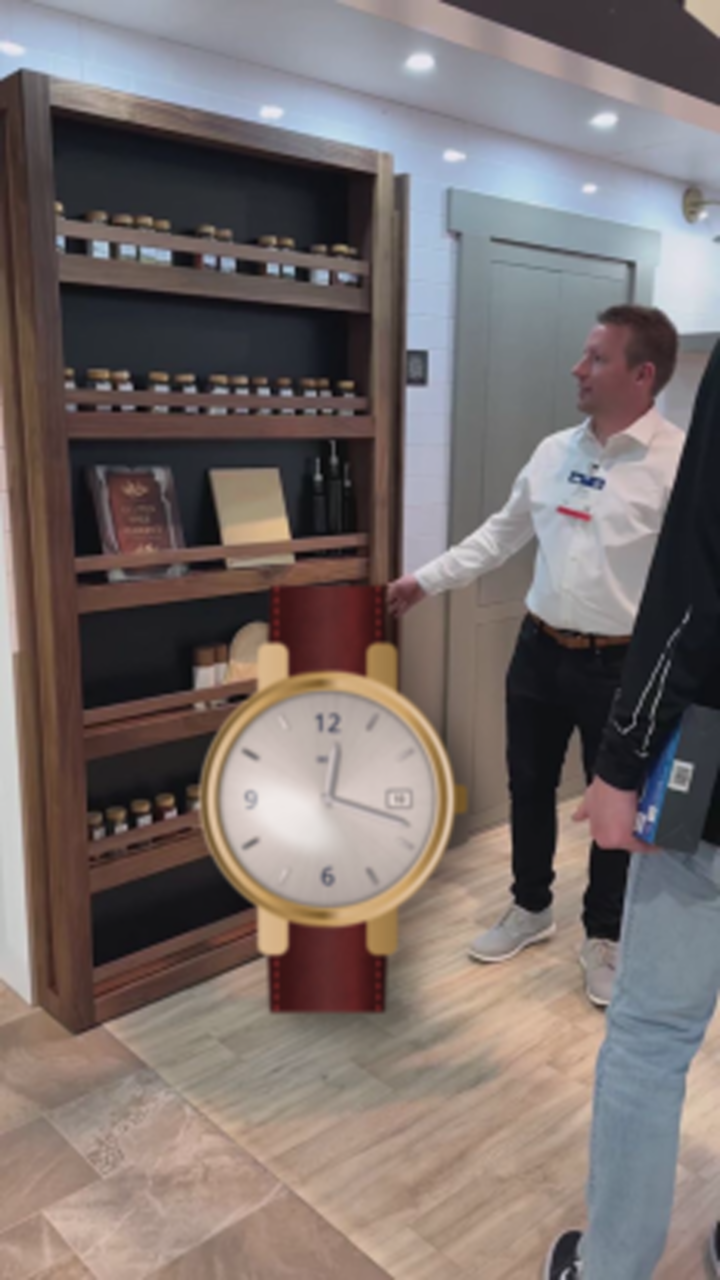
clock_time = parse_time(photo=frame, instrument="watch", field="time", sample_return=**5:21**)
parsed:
**12:18**
